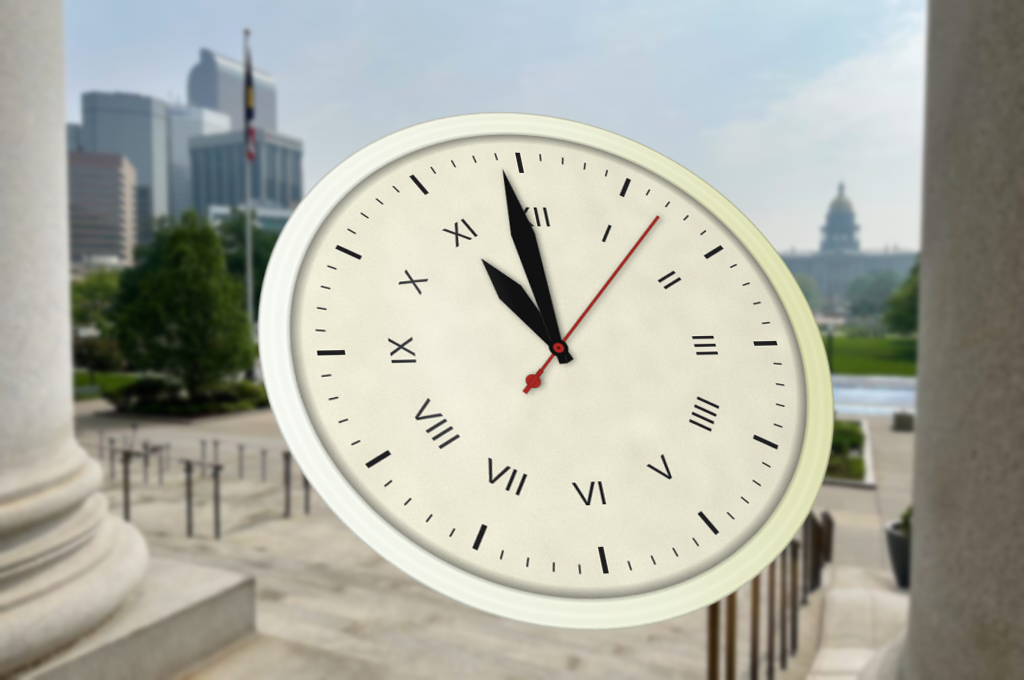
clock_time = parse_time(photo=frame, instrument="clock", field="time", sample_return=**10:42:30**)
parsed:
**10:59:07**
